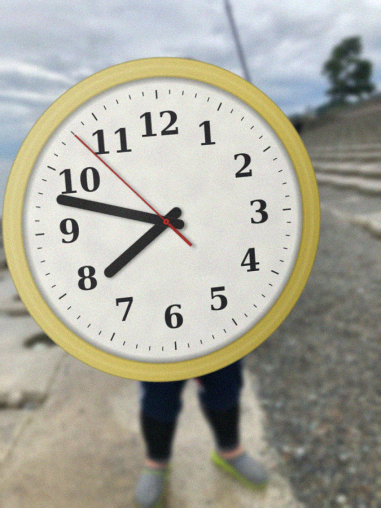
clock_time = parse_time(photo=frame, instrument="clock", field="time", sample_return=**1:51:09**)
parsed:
**7:47:53**
